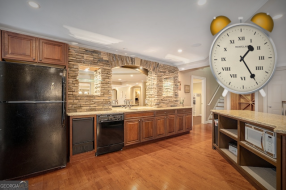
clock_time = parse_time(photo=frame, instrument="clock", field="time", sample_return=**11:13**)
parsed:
**1:25**
